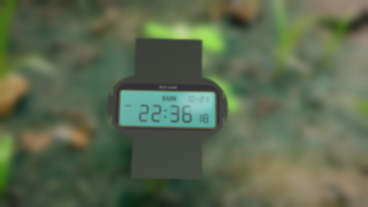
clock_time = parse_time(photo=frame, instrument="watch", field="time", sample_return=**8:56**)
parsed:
**22:36**
